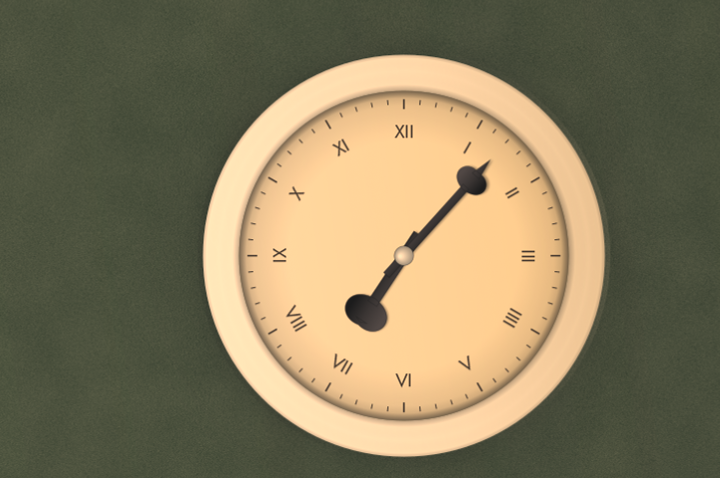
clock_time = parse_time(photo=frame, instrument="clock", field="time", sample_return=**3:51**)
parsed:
**7:07**
